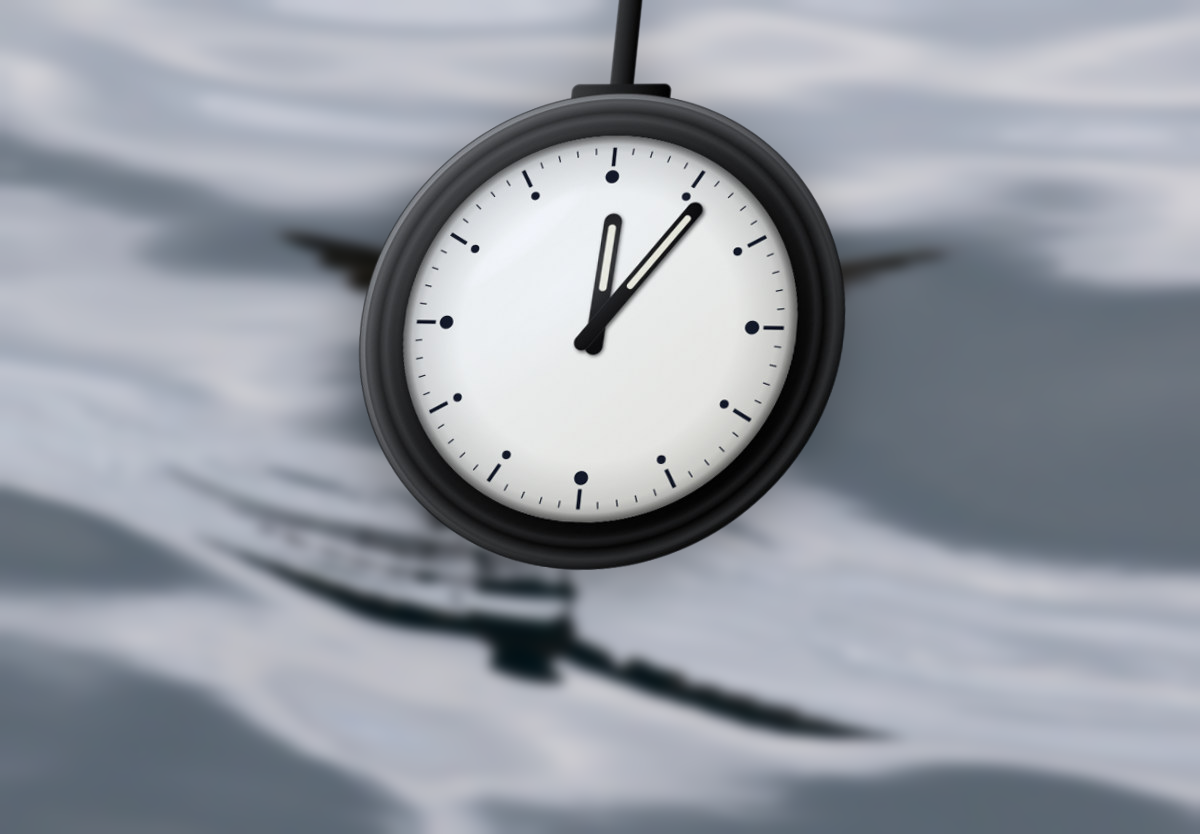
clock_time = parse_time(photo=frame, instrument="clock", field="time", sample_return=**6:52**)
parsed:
**12:06**
